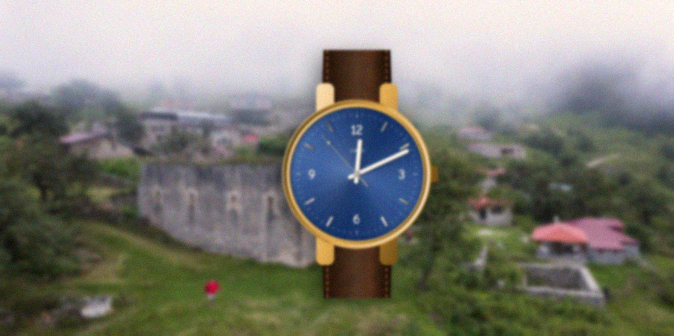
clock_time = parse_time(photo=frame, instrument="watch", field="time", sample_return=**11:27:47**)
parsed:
**12:10:53**
